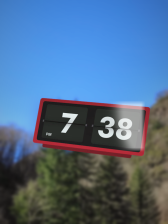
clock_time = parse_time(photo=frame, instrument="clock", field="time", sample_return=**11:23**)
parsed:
**7:38**
